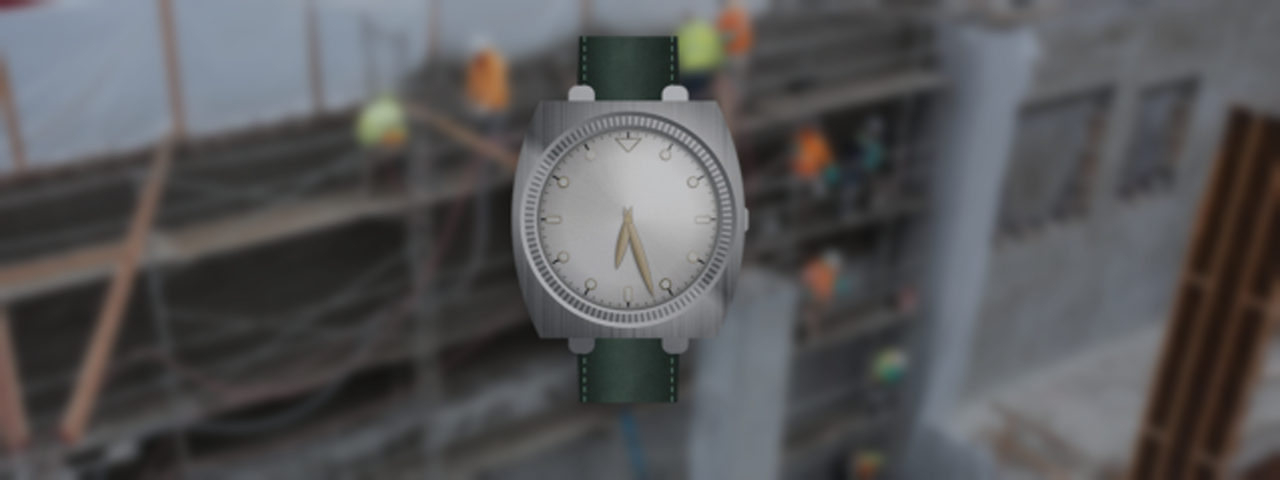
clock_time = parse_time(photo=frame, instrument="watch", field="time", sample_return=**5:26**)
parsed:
**6:27**
